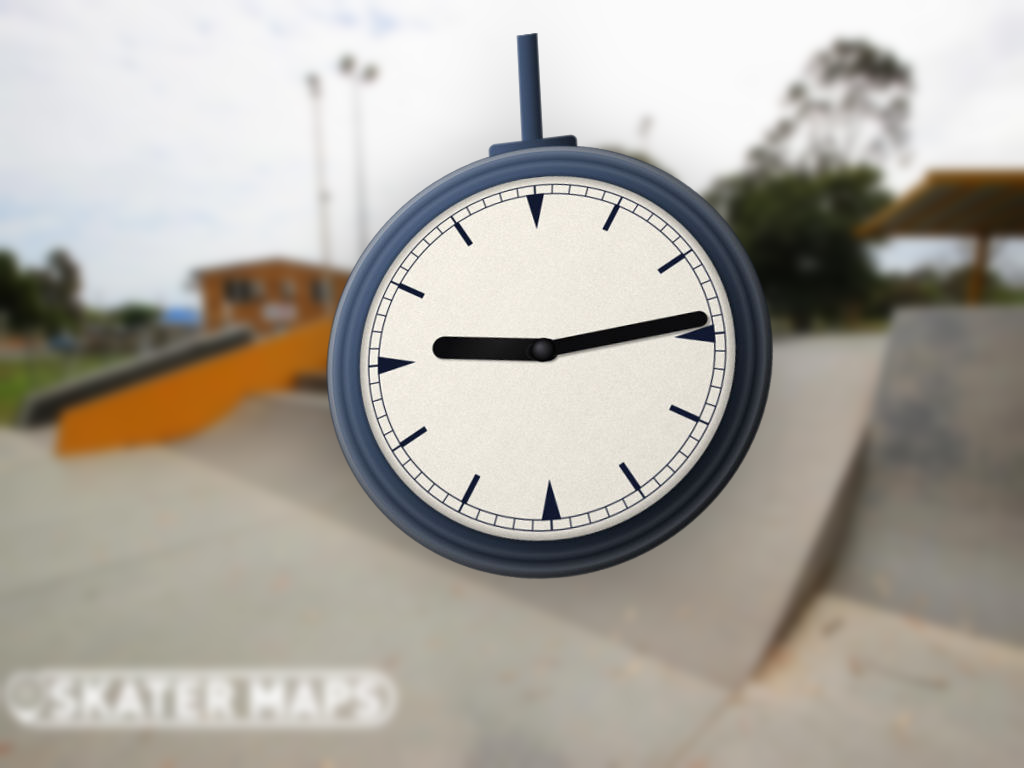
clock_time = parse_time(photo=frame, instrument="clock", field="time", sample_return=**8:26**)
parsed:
**9:14**
